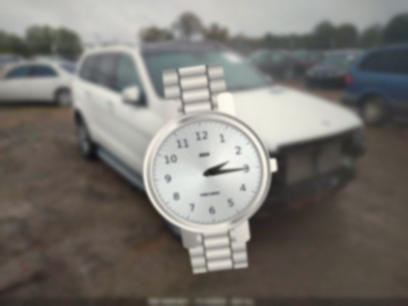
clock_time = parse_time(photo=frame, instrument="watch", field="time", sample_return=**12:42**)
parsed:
**2:15**
